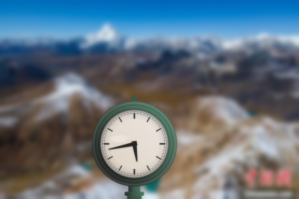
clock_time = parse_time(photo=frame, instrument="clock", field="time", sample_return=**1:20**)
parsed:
**5:43**
